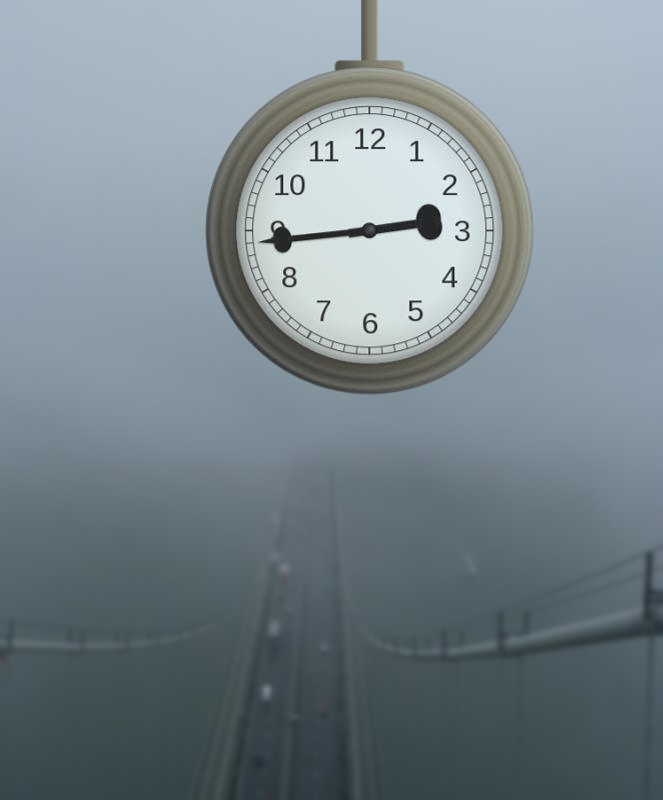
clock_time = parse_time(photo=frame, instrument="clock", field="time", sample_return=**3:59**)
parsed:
**2:44**
